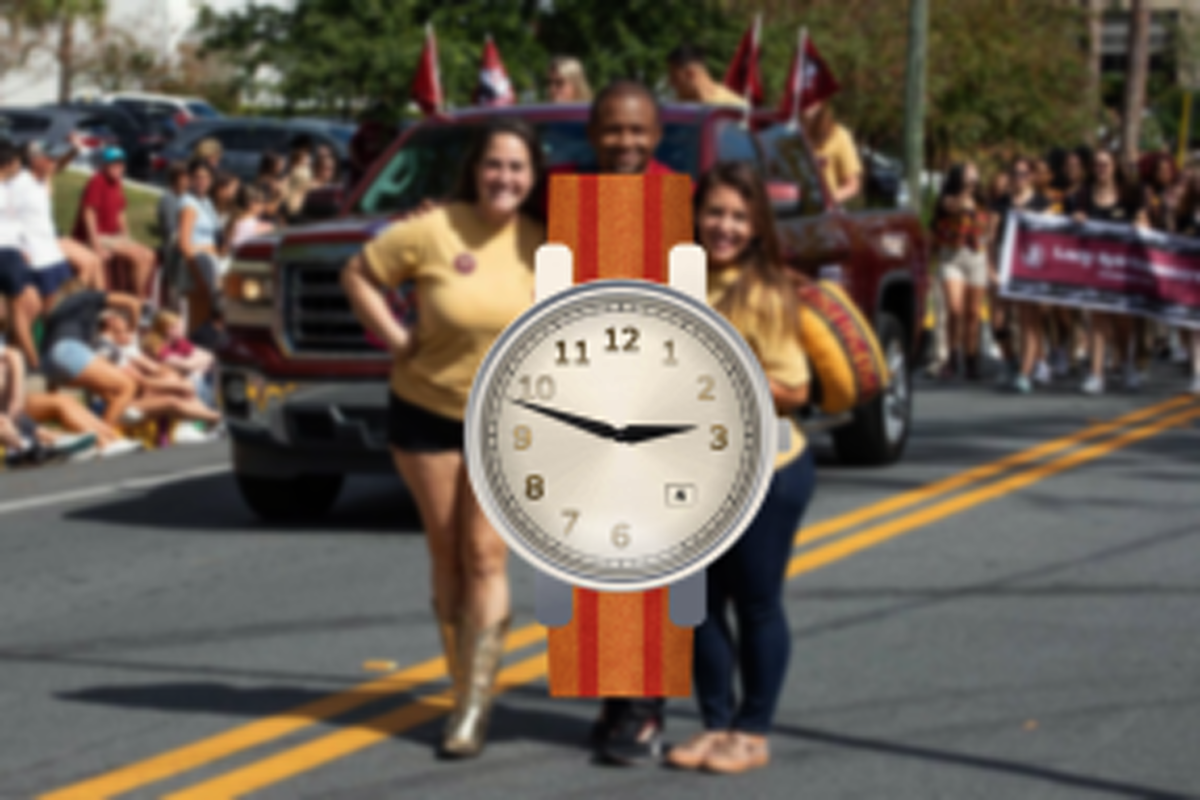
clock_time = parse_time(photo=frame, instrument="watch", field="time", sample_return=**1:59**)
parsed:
**2:48**
